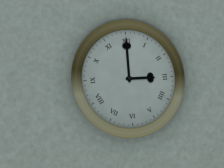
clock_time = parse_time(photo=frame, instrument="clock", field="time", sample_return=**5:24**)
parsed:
**3:00**
